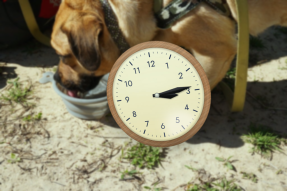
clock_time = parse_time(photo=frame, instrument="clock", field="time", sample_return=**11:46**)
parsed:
**3:14**
